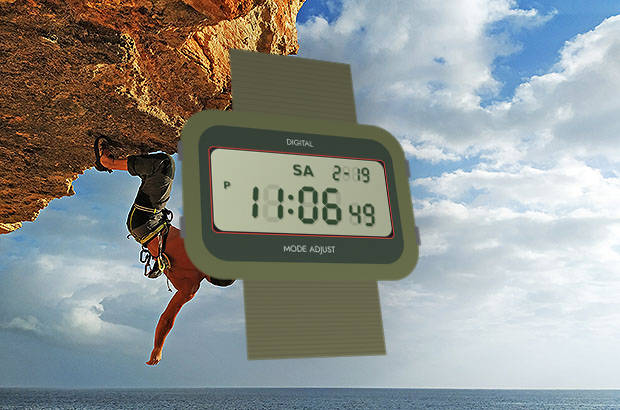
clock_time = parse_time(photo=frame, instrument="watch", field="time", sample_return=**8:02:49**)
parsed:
**11:06:49**
